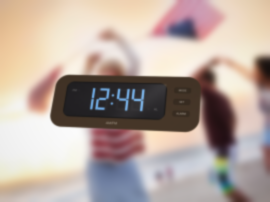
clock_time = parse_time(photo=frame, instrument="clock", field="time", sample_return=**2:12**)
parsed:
**12:44**
